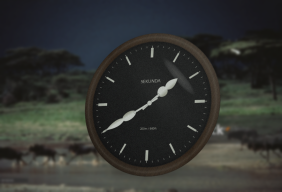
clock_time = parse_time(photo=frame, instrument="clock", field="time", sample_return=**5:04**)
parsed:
**1:40**
